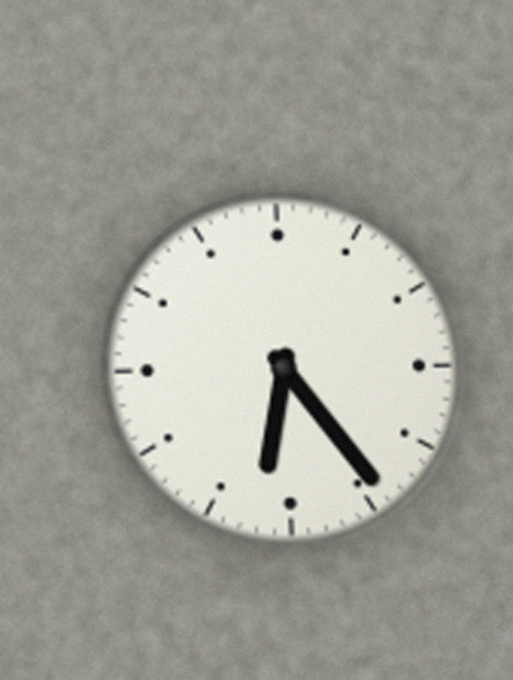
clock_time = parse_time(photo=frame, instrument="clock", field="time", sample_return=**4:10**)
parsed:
**6:24**
